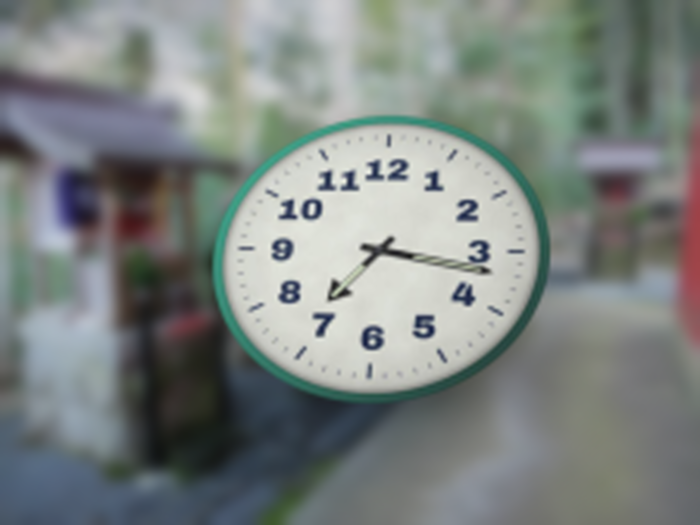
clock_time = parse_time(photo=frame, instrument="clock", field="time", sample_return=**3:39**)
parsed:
**7:17**
